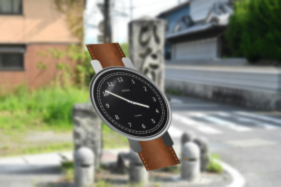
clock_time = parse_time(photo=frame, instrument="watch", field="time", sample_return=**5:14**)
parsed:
**3:51**
